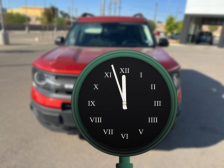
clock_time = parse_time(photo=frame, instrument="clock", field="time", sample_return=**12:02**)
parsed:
**11:57**
